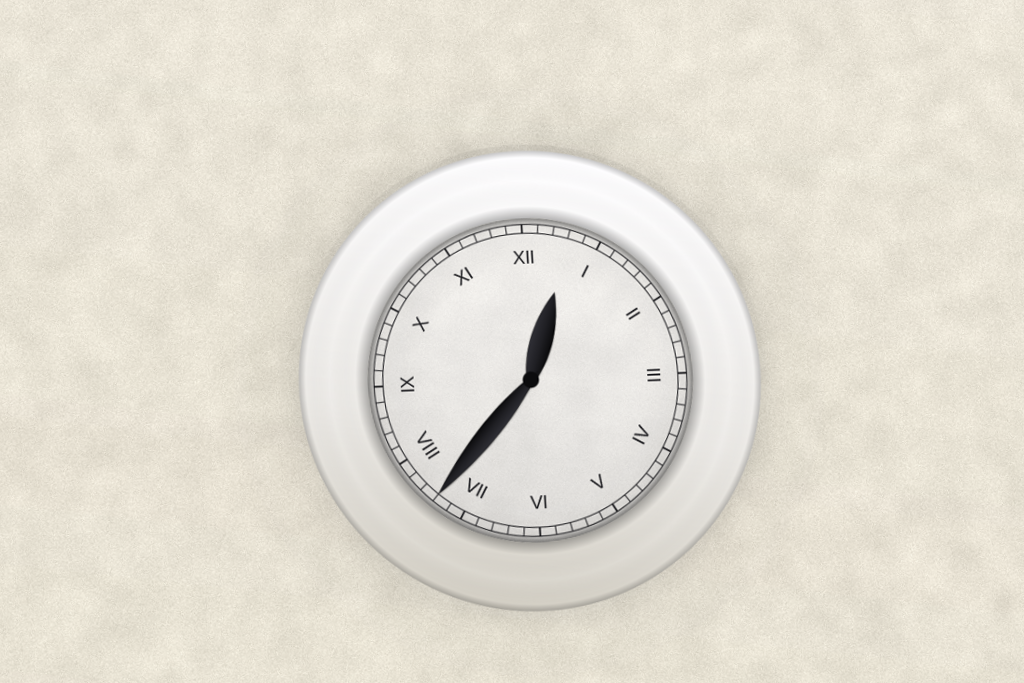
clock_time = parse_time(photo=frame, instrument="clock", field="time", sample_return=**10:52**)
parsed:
**12:37**
